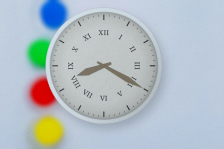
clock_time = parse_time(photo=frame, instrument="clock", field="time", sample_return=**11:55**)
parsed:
**8:20**
